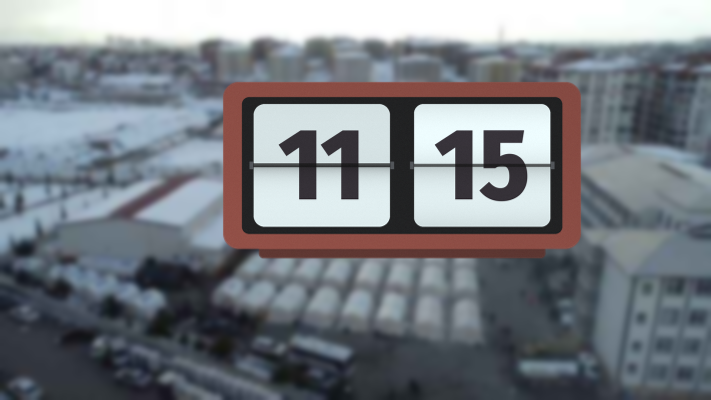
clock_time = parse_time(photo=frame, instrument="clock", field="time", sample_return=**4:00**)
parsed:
**11:15**
